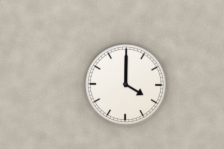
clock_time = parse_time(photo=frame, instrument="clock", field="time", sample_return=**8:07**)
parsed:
**4:00**
